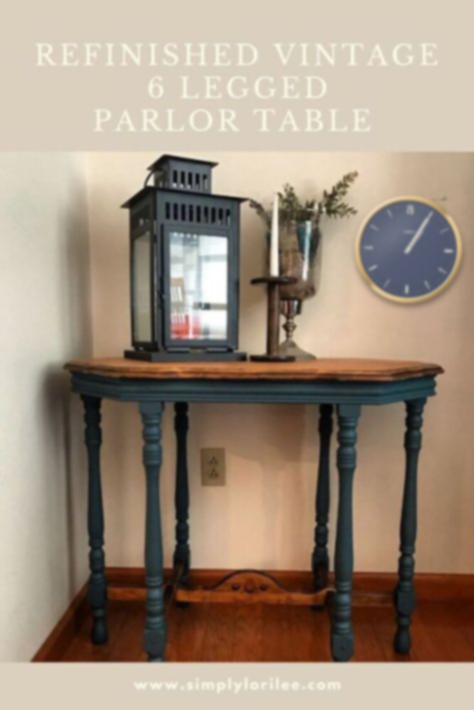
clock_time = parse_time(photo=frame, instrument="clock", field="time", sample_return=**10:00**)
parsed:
**1:05**
